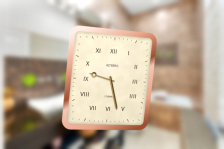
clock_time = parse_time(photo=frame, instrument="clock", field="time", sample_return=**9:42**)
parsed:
**9:27**
